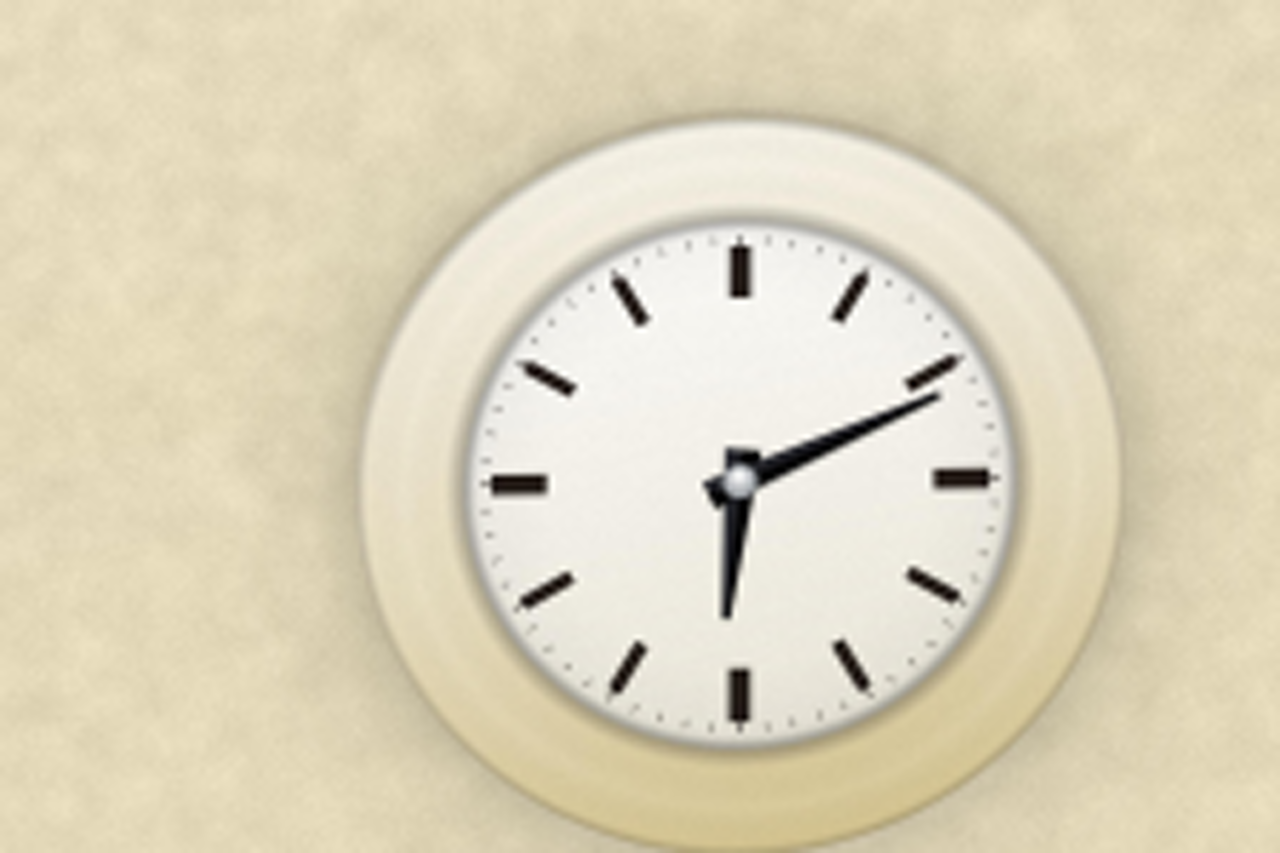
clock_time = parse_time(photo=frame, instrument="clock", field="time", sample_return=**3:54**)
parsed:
**6:11**
